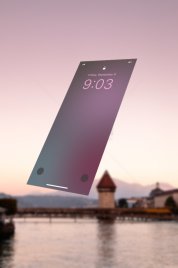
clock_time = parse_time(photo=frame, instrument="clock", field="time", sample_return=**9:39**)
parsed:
**9:03**
